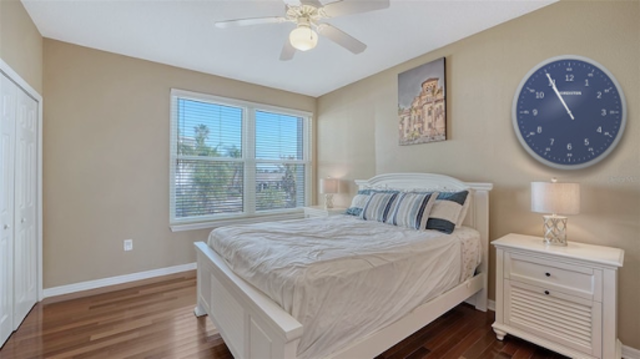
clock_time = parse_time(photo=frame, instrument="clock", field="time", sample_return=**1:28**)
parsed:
**10:55**
